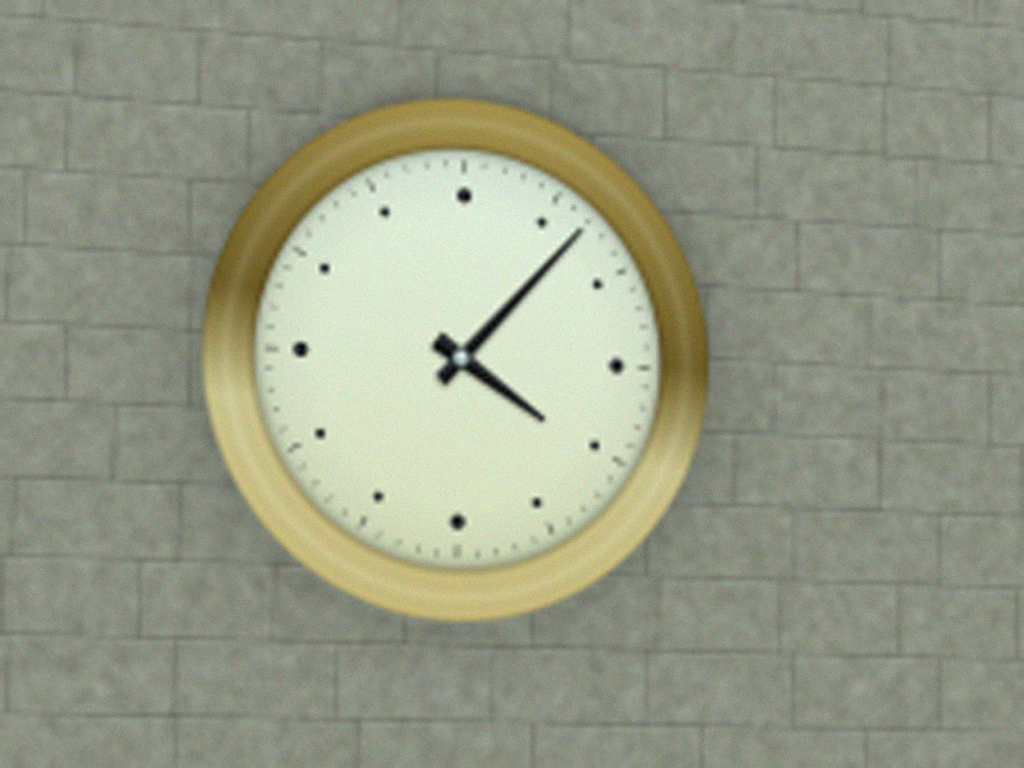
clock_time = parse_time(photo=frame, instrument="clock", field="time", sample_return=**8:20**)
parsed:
**4:07**
